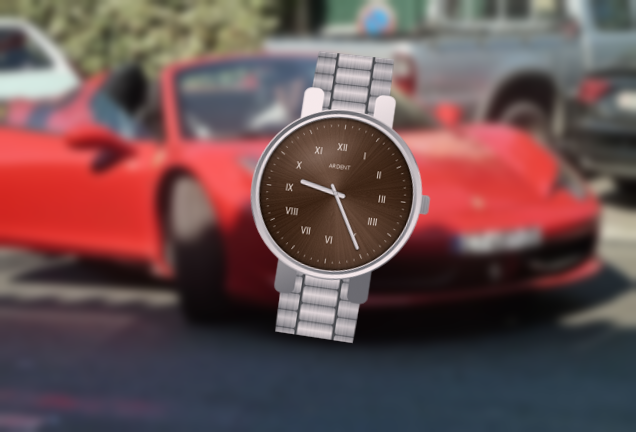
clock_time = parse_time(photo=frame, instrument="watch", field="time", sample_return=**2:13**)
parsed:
**9:25**
